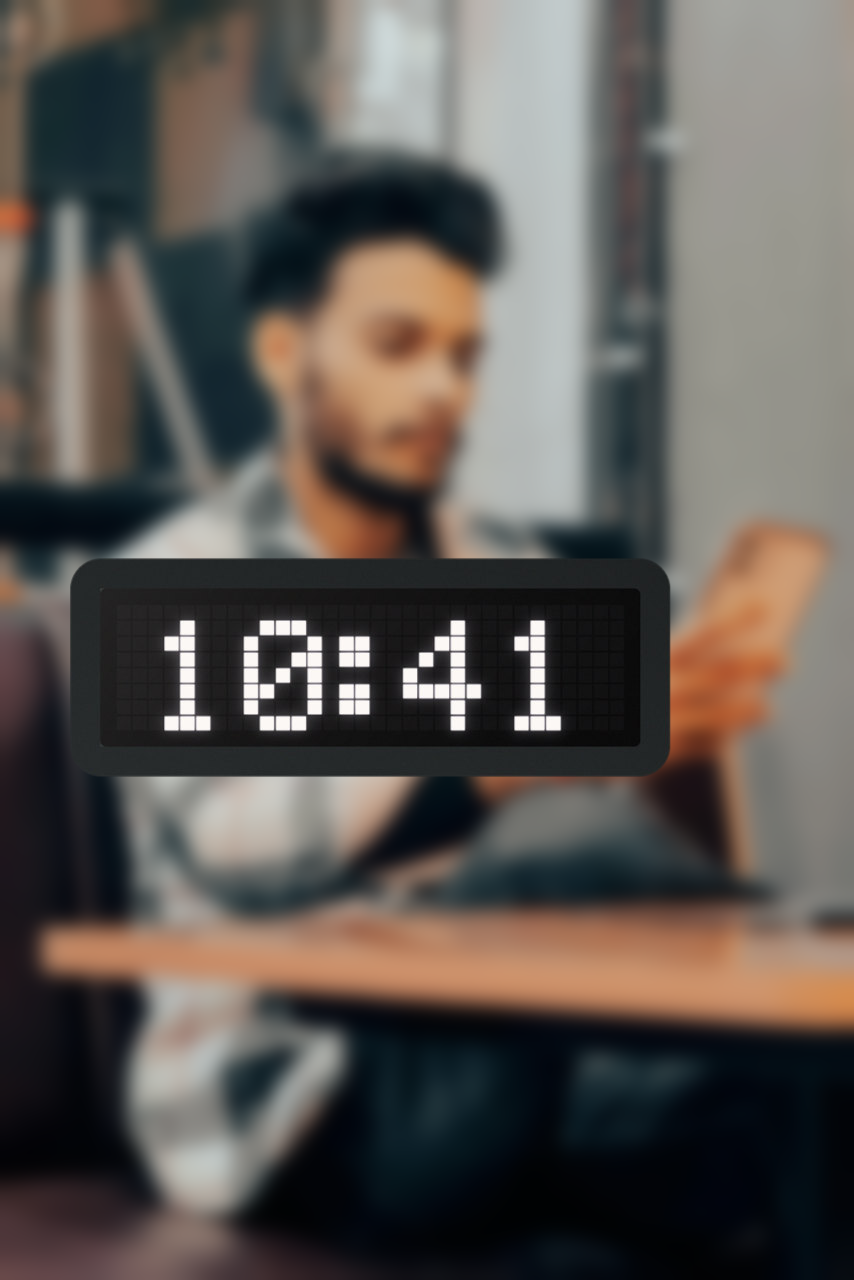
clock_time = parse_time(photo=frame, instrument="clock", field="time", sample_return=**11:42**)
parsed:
**10:41**
